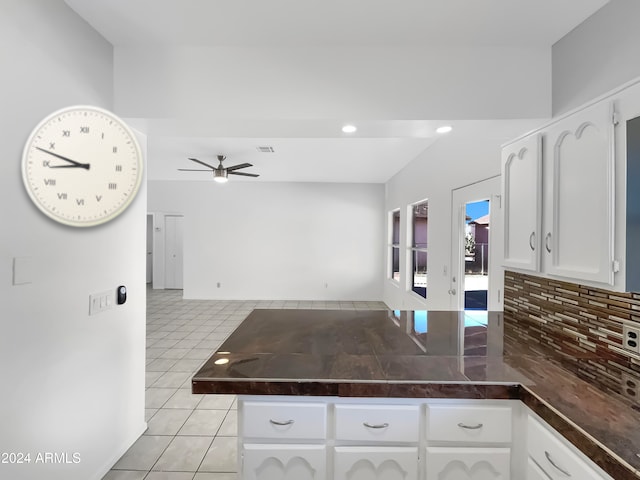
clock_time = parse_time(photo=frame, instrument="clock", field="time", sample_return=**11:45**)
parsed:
**8:48**
